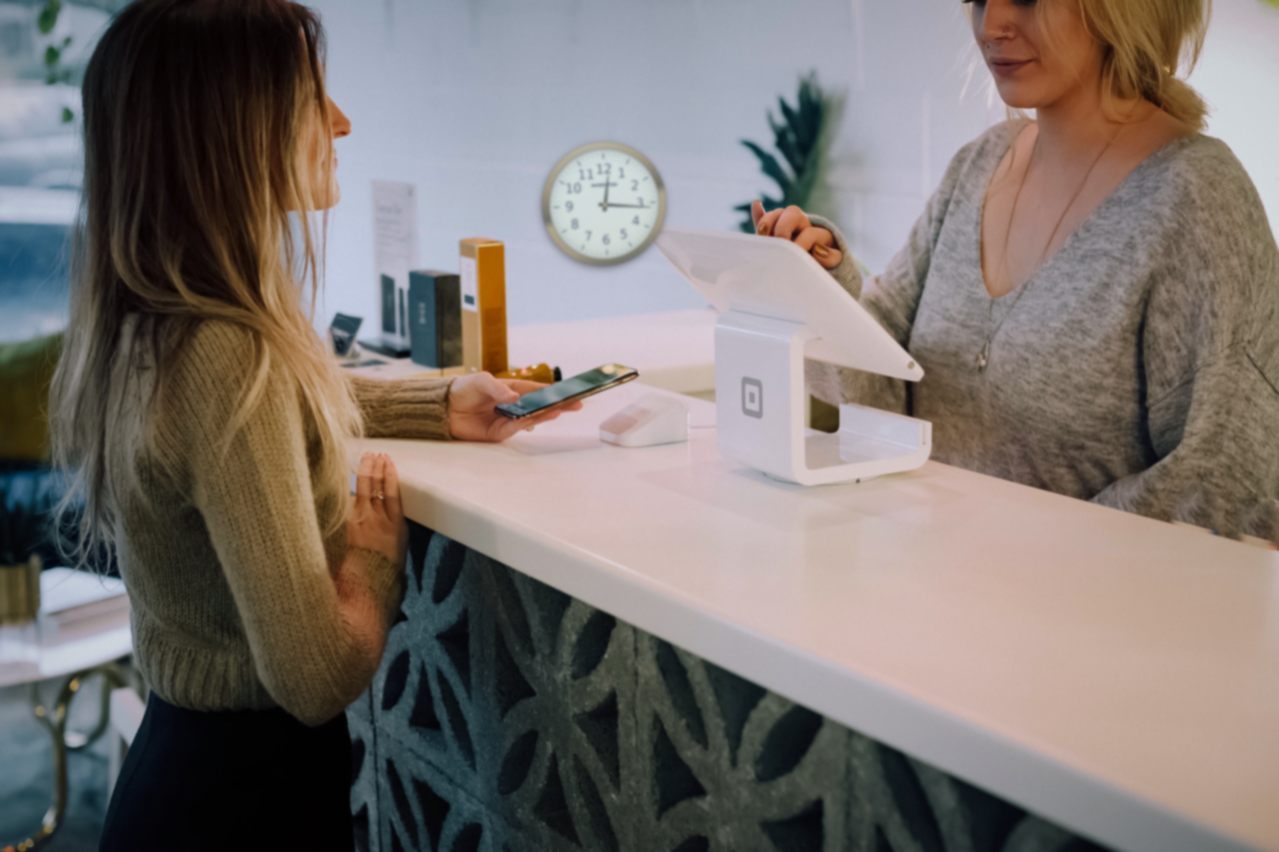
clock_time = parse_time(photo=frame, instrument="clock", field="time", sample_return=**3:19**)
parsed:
**12:16**
